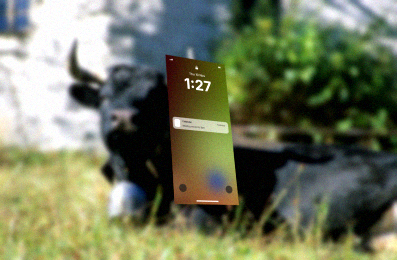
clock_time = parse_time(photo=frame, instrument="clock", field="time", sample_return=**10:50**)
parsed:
**1:27**
